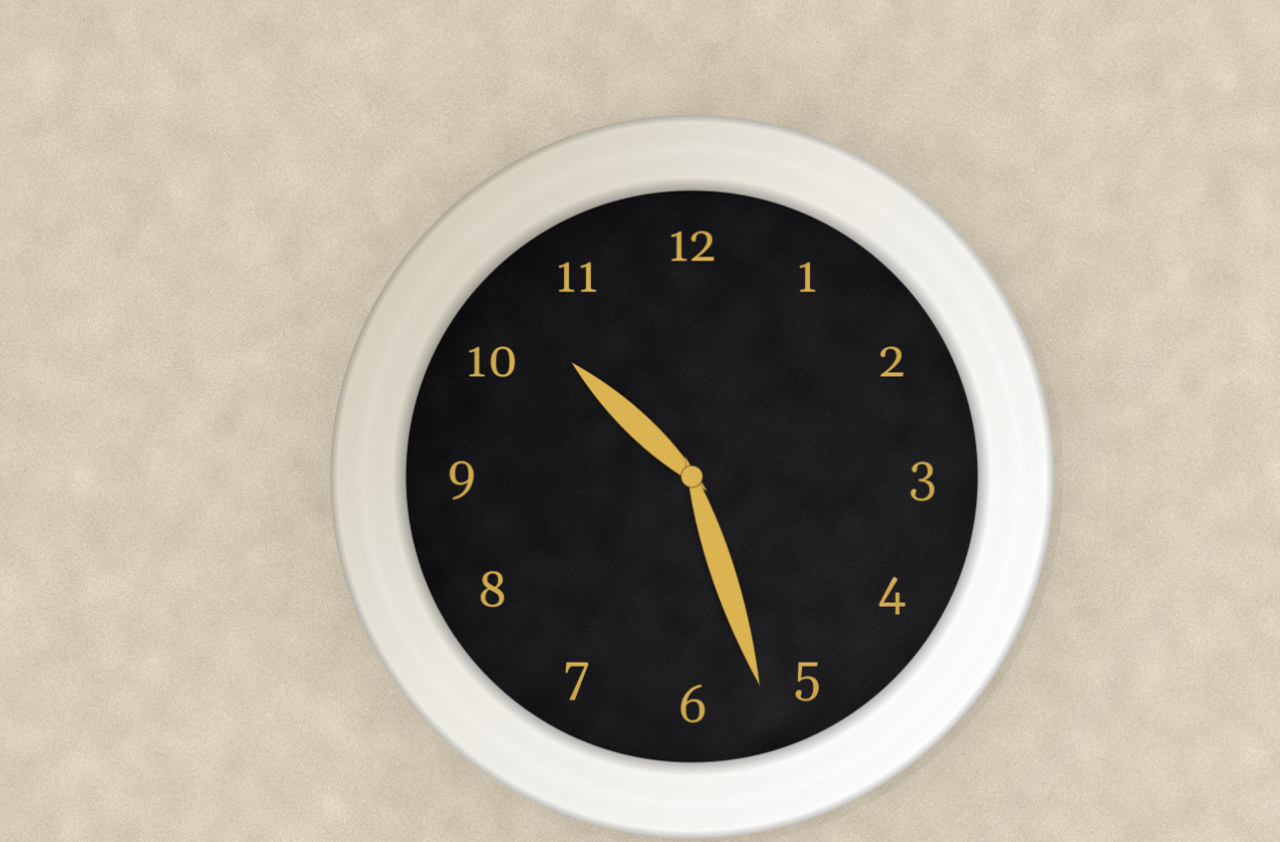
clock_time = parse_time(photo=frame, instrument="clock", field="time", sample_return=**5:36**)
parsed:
**10:27**
